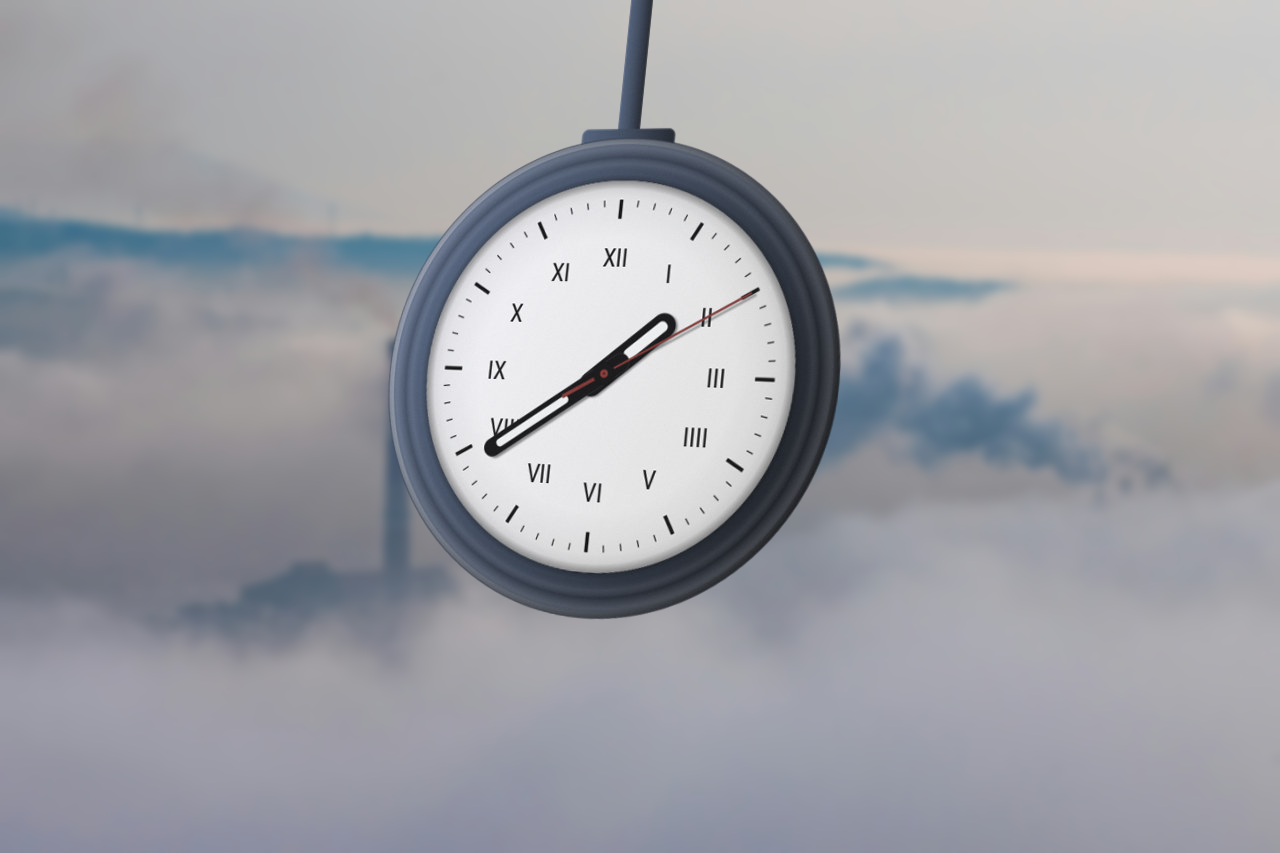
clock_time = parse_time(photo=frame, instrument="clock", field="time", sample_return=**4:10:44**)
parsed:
**1:39:10**
